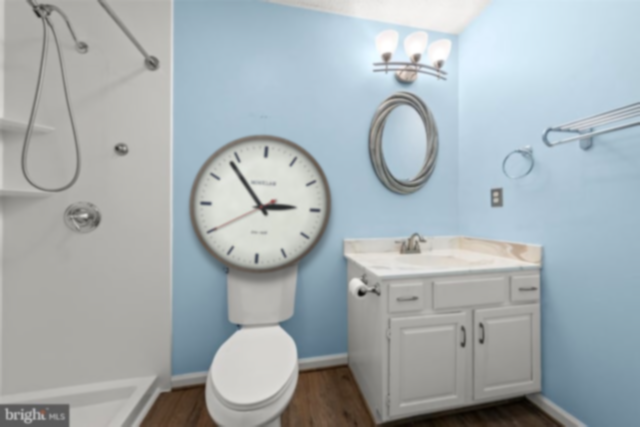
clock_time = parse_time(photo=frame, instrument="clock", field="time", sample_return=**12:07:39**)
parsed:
**2:53:40**
